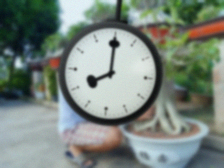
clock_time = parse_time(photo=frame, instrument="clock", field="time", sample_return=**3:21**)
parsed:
**8:00**
